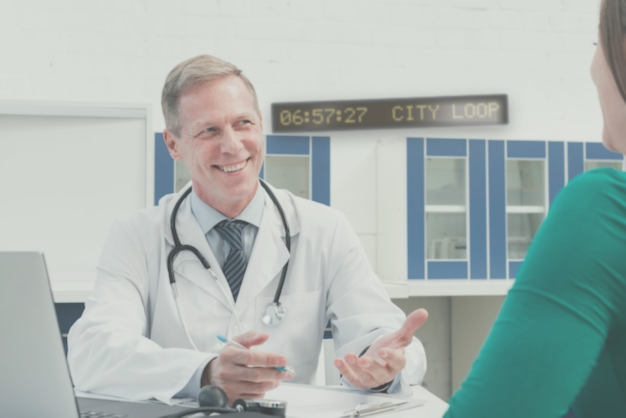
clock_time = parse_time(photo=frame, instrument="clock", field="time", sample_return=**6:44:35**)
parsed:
**6:57:27**
